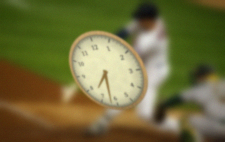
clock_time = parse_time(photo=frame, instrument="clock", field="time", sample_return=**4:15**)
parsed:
**7:32**
